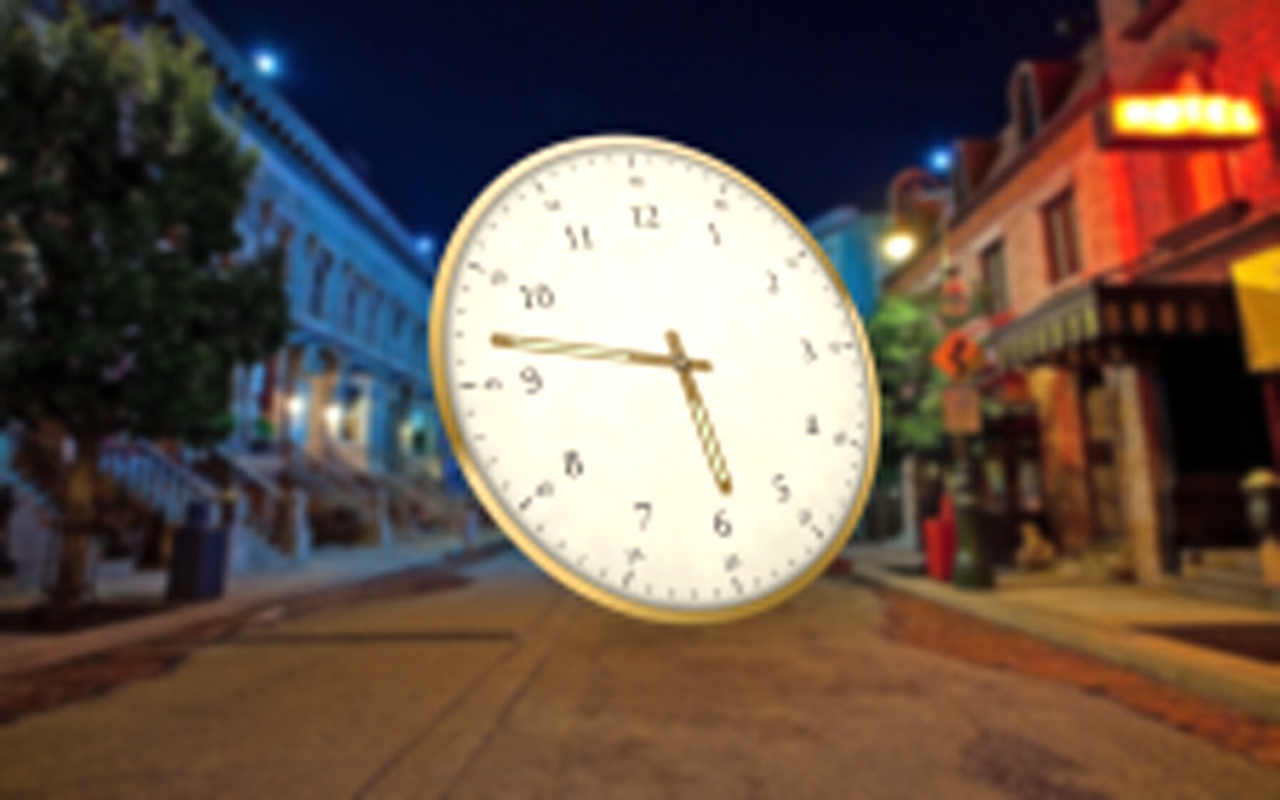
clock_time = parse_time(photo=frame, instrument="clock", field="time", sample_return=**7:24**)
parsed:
**5:47**
